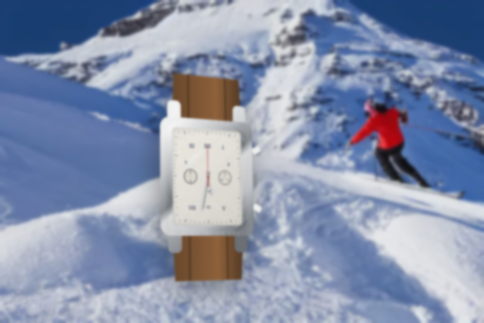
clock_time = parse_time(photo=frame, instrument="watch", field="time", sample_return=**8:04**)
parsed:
**5:32**
